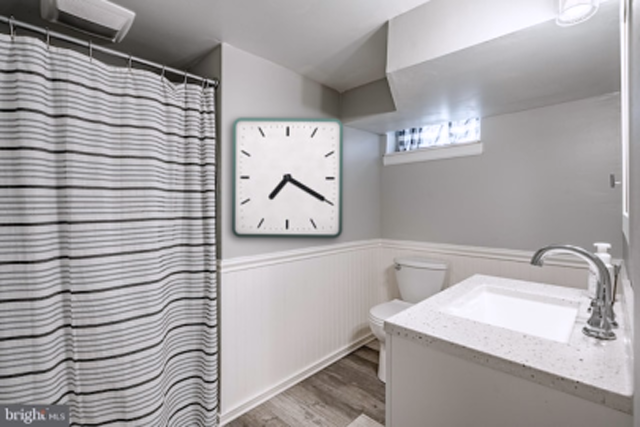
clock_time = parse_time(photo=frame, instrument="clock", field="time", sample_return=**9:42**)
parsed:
**7:20**
